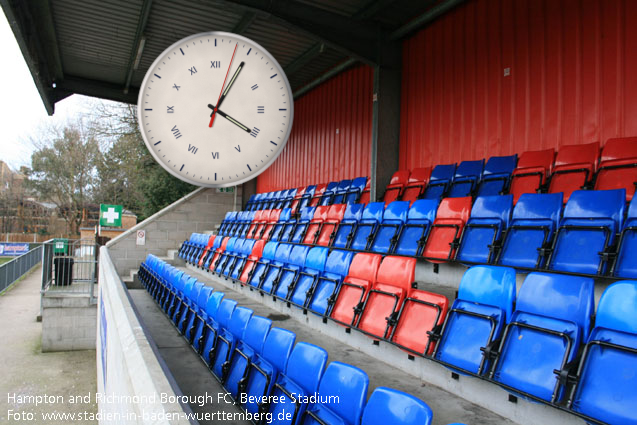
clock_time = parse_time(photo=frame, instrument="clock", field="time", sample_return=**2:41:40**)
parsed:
**4:05:03**
